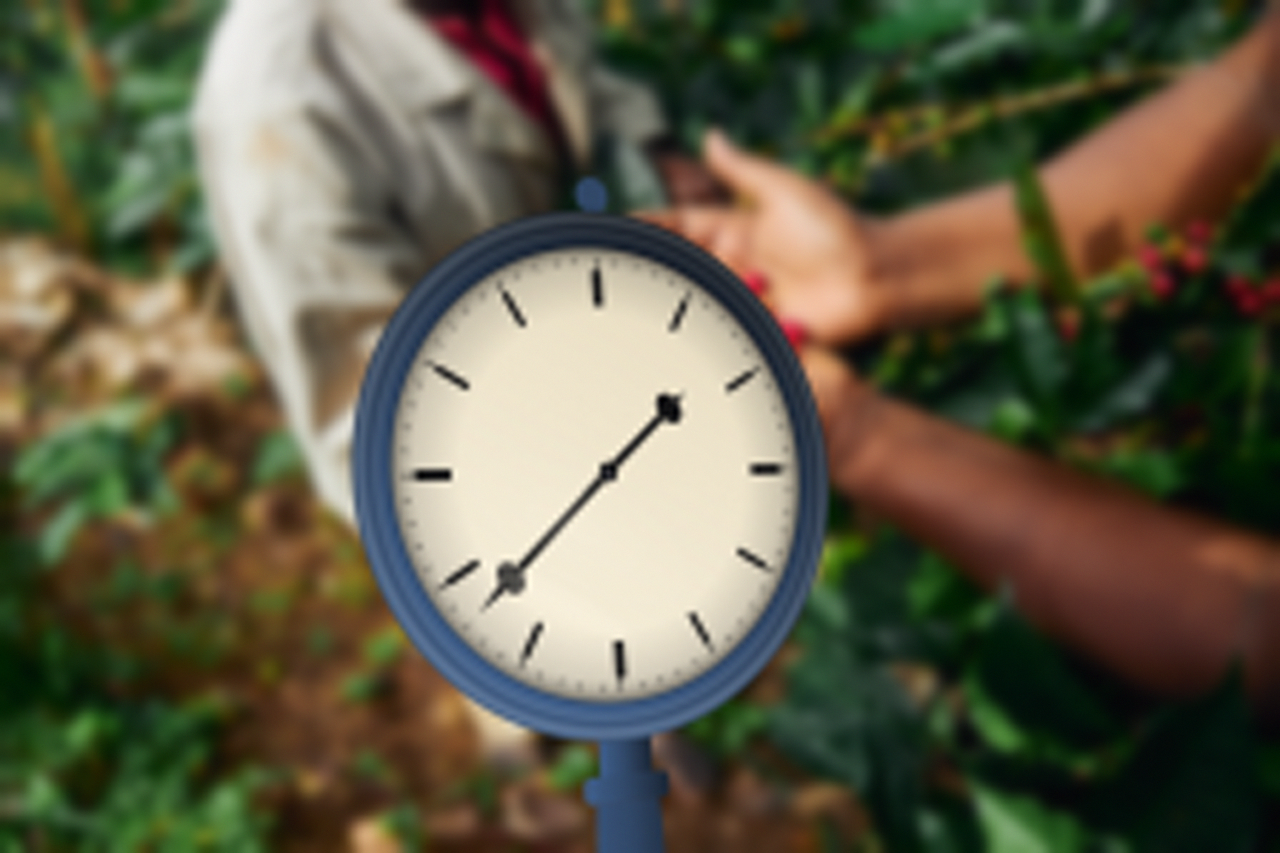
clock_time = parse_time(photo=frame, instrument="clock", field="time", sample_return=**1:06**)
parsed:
**1:38**
